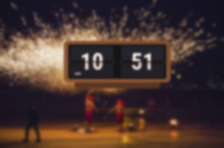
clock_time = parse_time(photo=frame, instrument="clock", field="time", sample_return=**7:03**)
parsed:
**10:51**
